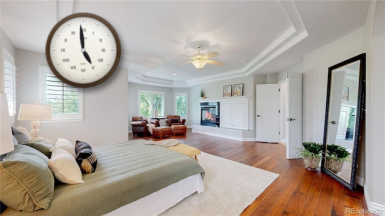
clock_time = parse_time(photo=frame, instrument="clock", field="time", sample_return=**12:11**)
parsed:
**4:59**
